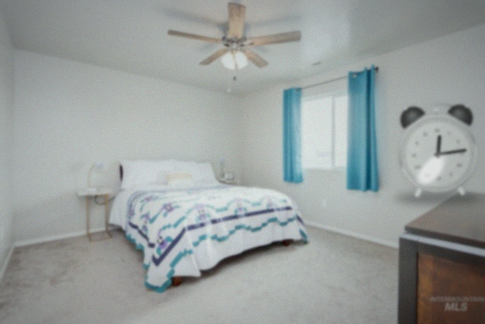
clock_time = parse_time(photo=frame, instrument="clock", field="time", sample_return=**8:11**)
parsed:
**12:14**
